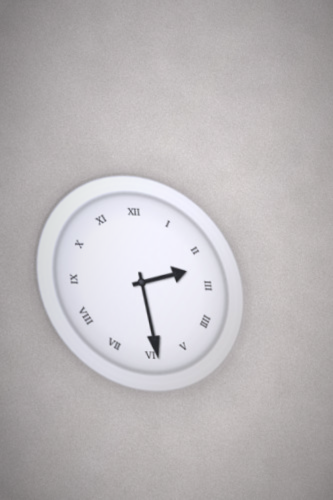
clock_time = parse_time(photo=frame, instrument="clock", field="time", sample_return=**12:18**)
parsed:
**2:29**
